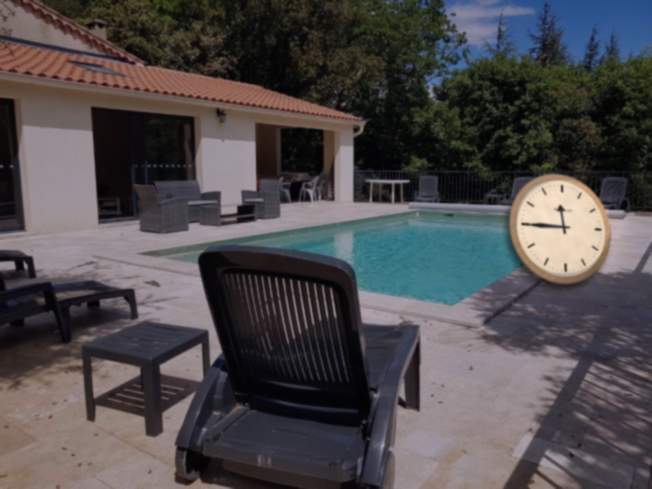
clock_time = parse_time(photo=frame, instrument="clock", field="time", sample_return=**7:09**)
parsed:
**11:45**
